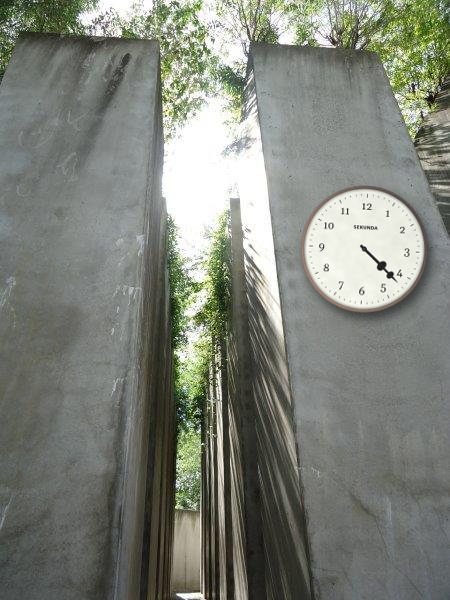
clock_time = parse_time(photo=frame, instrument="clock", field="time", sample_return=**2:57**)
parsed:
**4:22**
